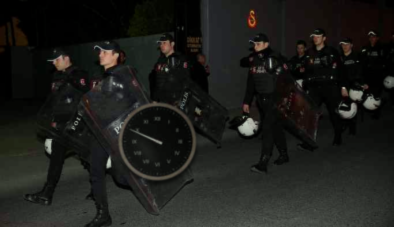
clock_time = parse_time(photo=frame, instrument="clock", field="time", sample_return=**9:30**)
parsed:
**9:49**
